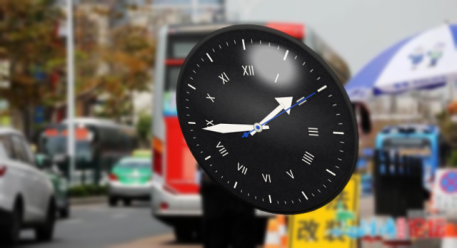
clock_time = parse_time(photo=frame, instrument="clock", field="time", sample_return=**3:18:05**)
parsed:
**1:44:10**
